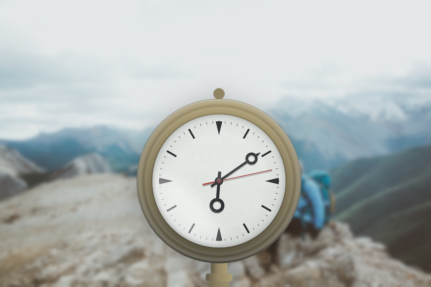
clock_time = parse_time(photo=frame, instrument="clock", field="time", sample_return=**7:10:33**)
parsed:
**6:09:13**
